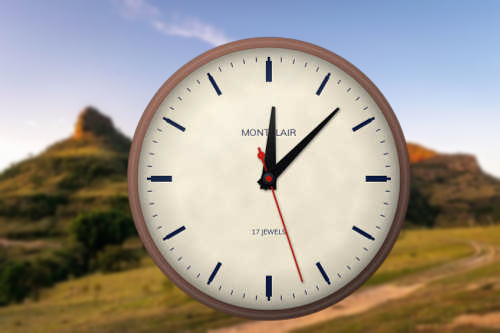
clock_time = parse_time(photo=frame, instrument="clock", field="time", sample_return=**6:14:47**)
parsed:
**12:07:27**
